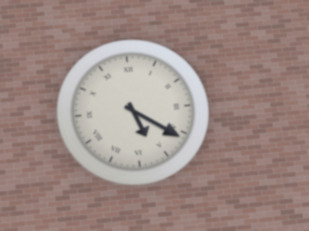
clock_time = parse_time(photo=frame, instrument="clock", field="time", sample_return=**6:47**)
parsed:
**5:21**
